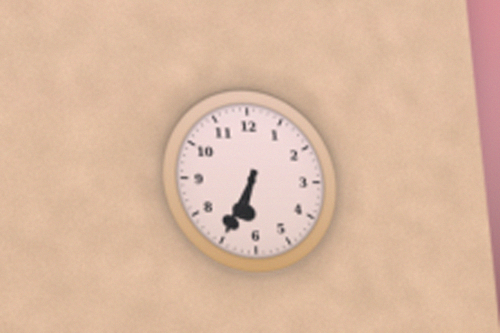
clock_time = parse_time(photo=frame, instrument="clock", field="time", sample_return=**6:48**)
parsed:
**6:35**
